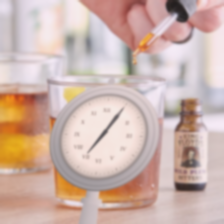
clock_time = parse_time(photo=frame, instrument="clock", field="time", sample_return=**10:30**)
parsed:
**7:05**
